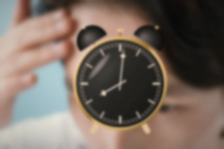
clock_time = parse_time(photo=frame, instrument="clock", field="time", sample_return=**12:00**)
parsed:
**8:01**
